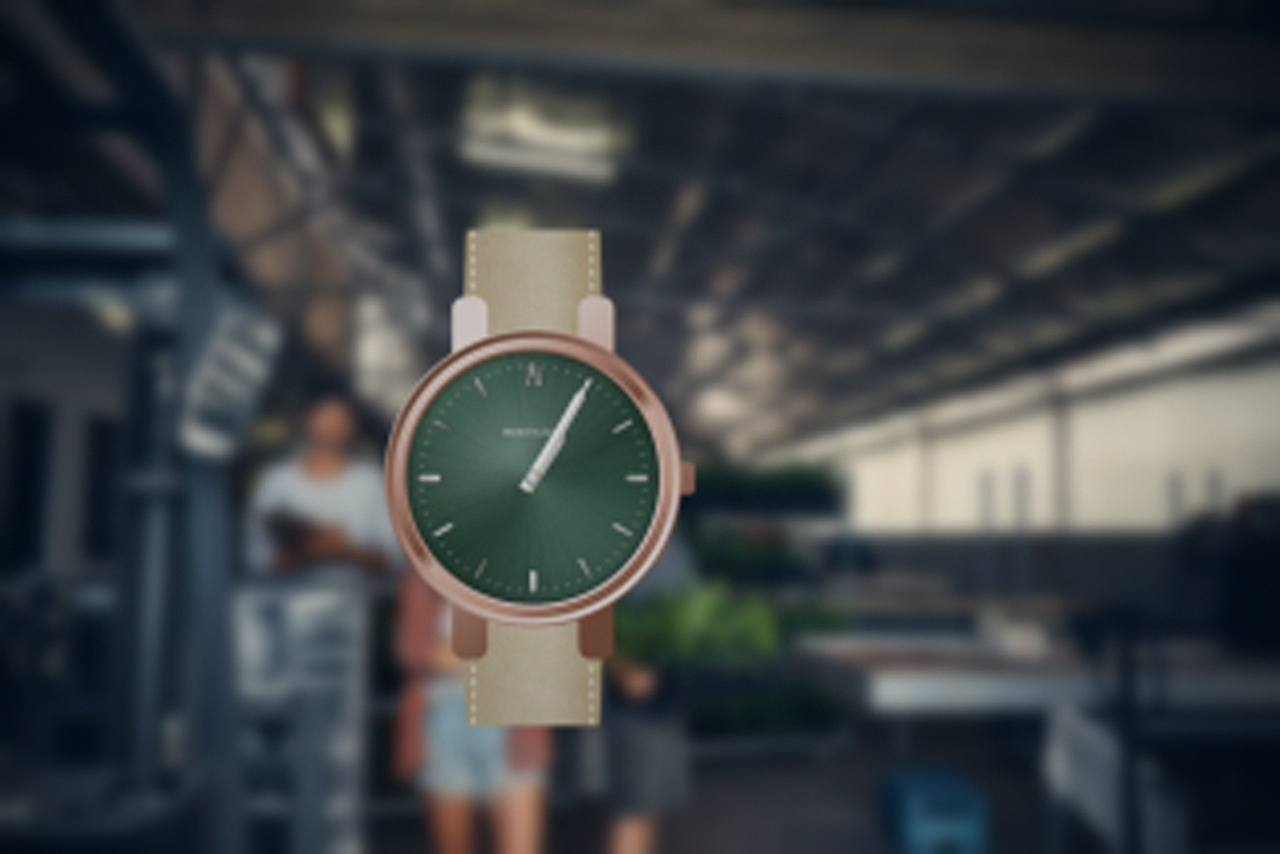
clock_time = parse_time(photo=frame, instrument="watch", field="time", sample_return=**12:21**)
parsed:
**1:05**
